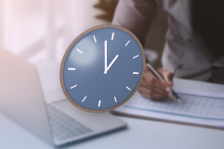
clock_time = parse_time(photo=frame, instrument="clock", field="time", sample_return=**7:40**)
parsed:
**12:58**
